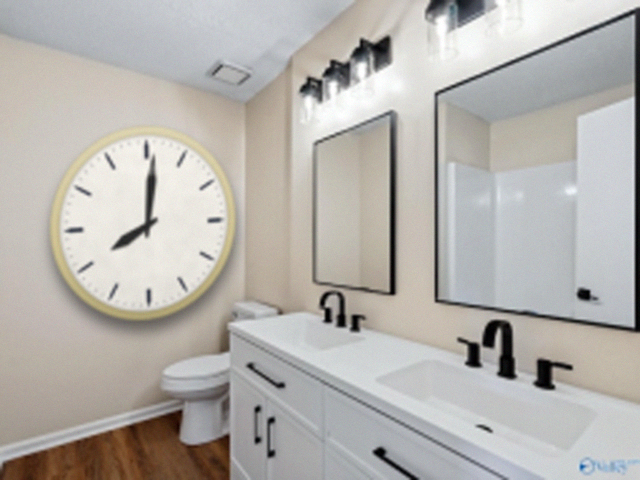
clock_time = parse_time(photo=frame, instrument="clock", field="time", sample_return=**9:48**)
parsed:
**8:01**
